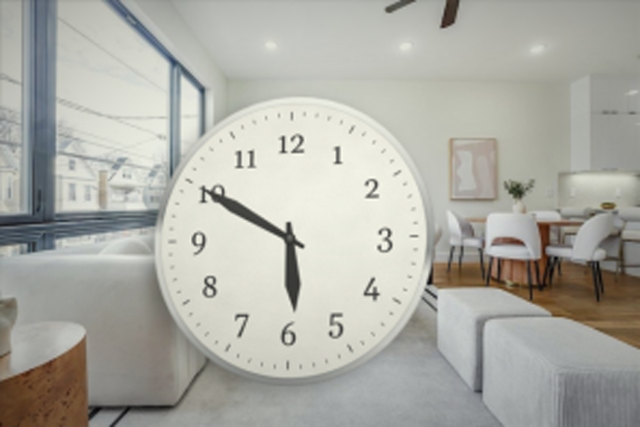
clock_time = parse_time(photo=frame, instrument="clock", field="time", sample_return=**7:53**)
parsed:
**5:50**
